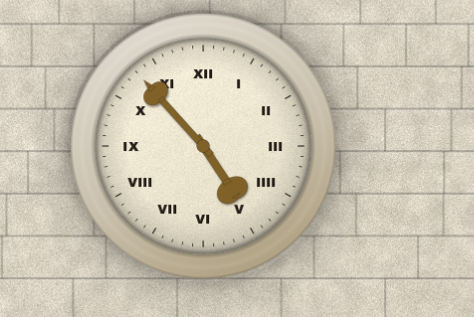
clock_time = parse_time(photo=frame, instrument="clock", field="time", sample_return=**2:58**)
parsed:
**4:53**
